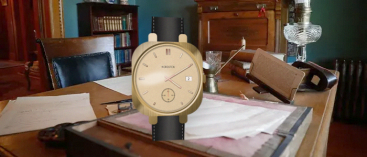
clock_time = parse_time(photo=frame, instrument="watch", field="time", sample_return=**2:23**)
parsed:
**4:10**
